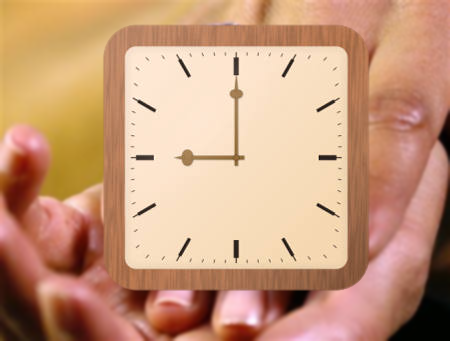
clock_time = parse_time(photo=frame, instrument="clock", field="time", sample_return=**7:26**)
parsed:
**9:00**
